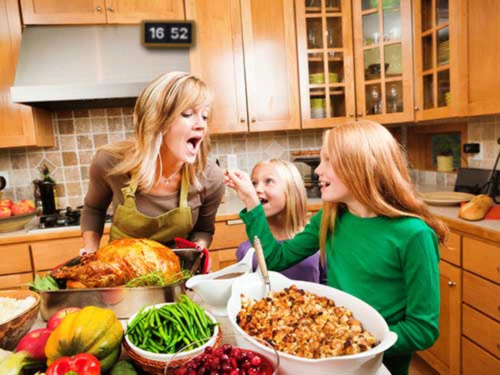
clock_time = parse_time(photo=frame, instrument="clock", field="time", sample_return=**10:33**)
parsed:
**16:52**
